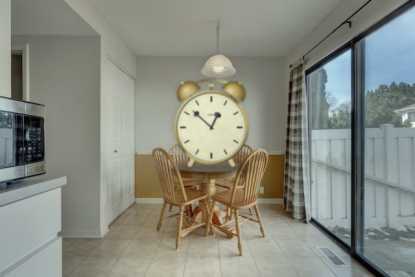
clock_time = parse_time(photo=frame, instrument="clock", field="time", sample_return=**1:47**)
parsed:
**12:52**
